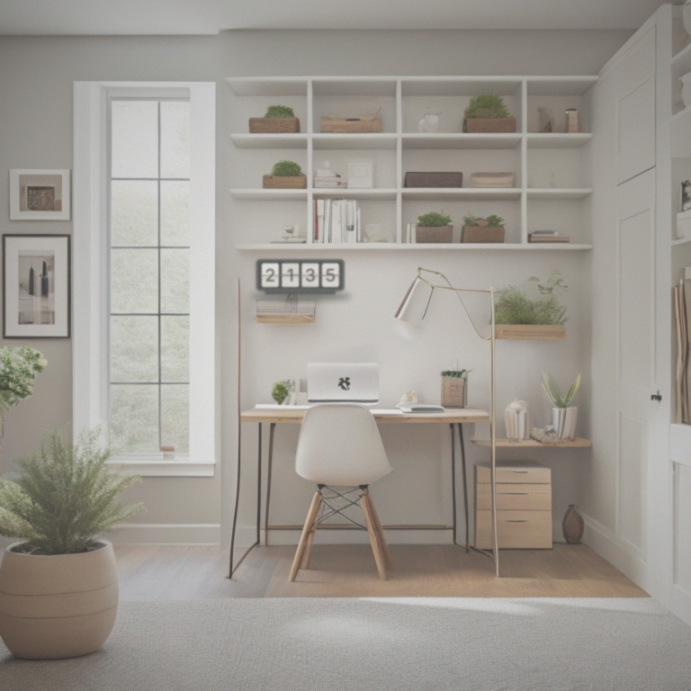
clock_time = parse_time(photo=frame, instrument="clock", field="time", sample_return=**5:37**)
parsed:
**21:35**
